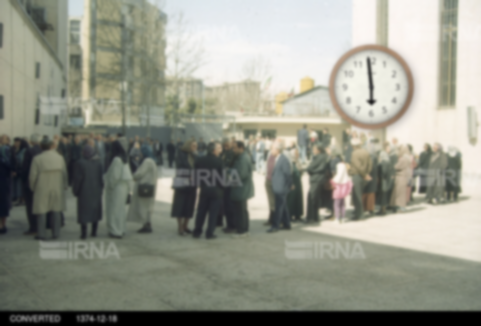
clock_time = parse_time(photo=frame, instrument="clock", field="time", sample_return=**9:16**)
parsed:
**5:59**
